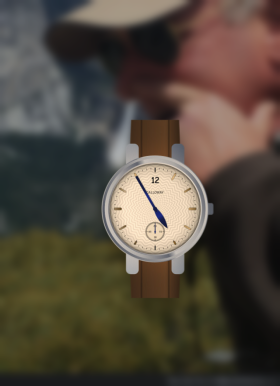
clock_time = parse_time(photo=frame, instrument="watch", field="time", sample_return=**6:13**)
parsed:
**4:55**
